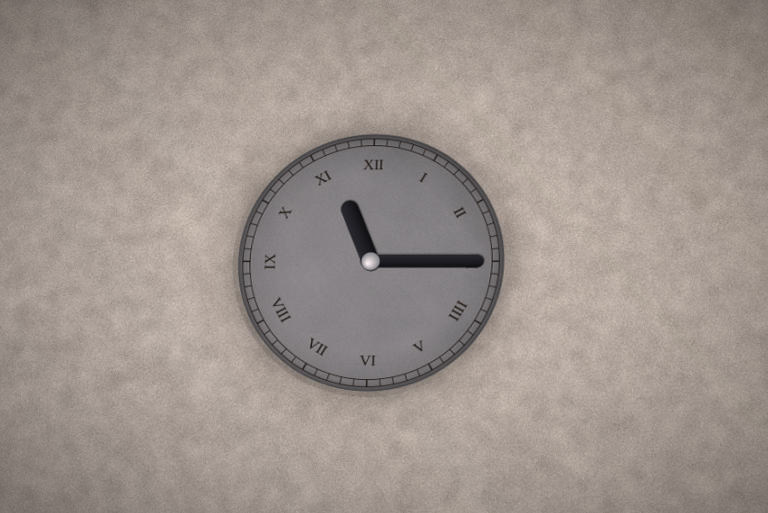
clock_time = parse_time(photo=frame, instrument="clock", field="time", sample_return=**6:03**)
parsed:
**11:15**
